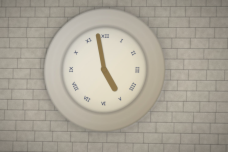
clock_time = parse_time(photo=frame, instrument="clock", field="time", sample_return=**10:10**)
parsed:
**4:58**
